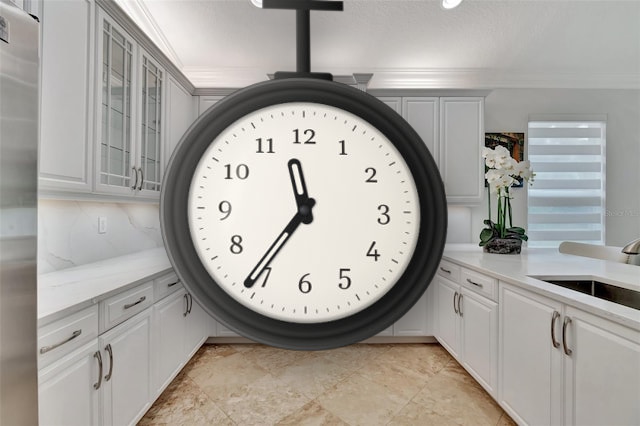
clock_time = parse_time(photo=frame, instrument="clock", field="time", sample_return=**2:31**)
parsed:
**11:36**
